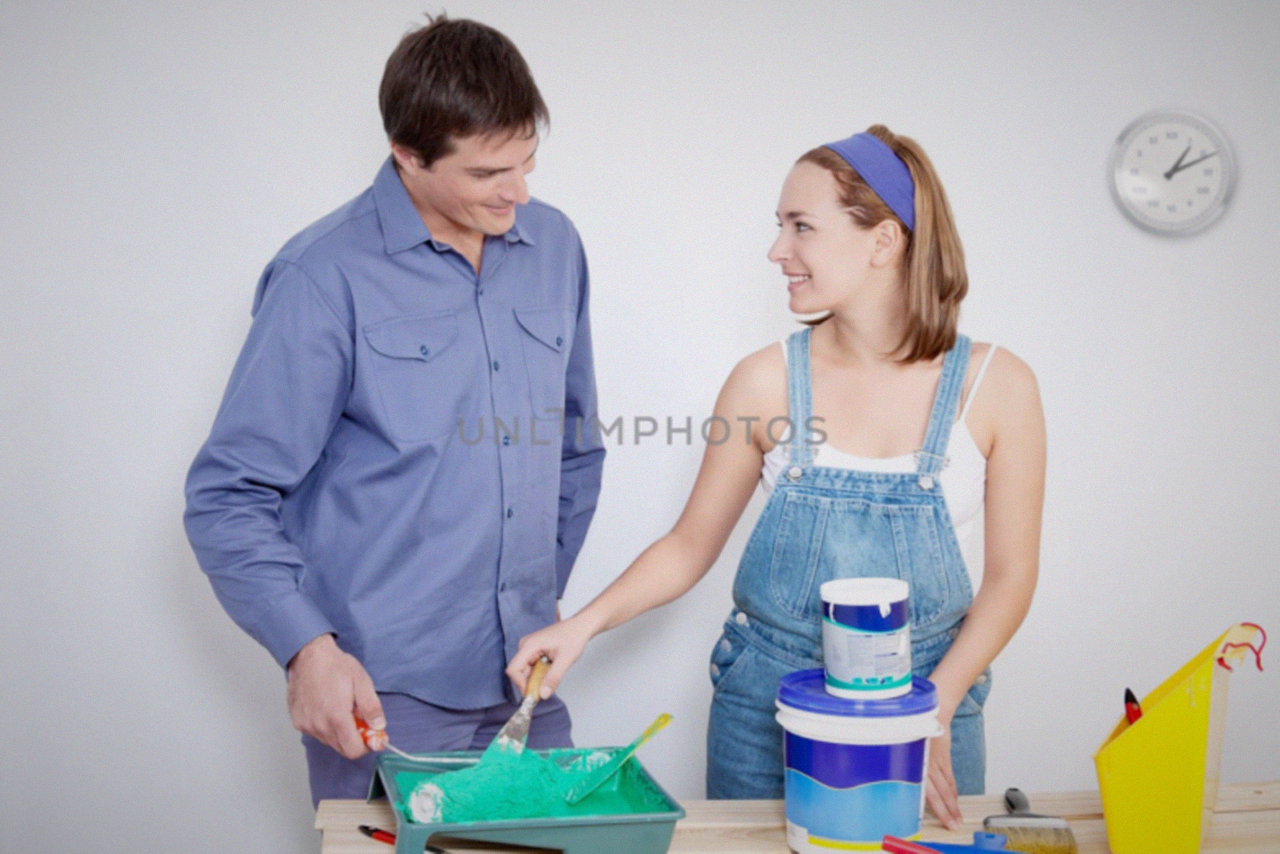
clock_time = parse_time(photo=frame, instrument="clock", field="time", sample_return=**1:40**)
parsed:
**1:11**
